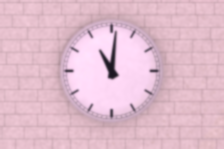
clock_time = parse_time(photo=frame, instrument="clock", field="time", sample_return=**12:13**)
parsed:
**11:01**
